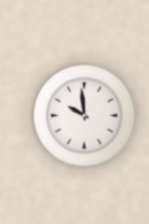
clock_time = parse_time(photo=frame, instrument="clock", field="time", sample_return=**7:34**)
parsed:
**9:59**
